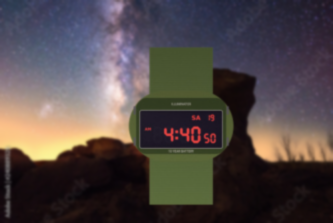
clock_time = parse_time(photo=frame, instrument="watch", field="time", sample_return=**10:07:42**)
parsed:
**4:40:50**
